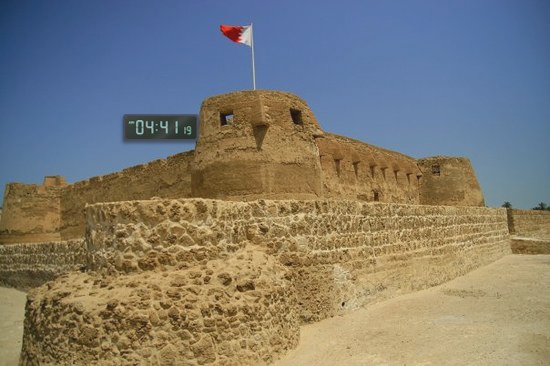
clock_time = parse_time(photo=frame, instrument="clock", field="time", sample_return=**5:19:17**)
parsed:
**4:41:19**
